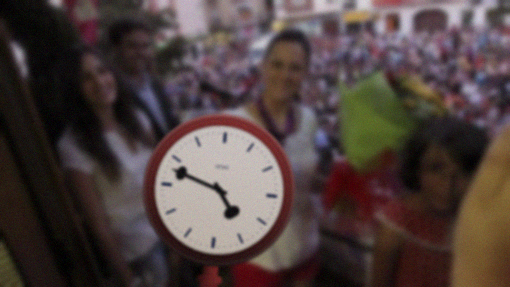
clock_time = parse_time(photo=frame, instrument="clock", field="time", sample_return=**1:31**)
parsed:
**4:48**
